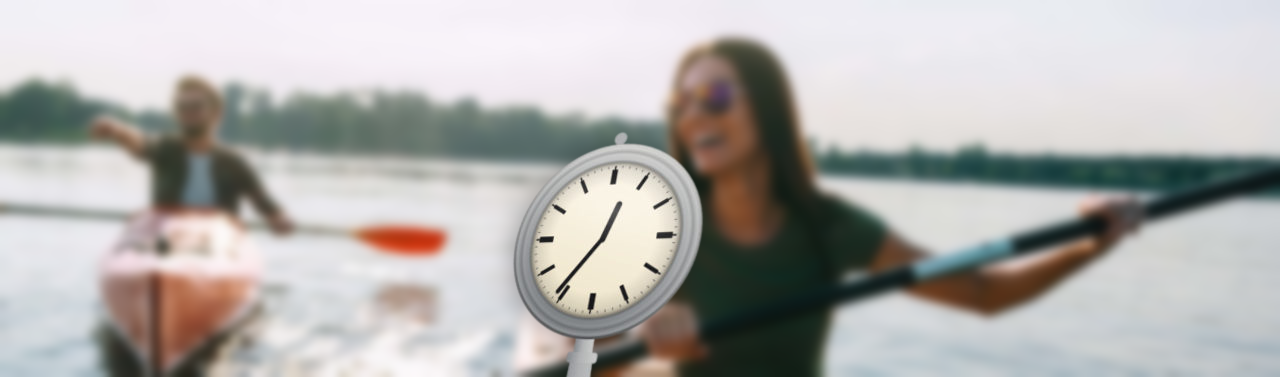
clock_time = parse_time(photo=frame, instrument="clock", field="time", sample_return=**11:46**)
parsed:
**12:36**
